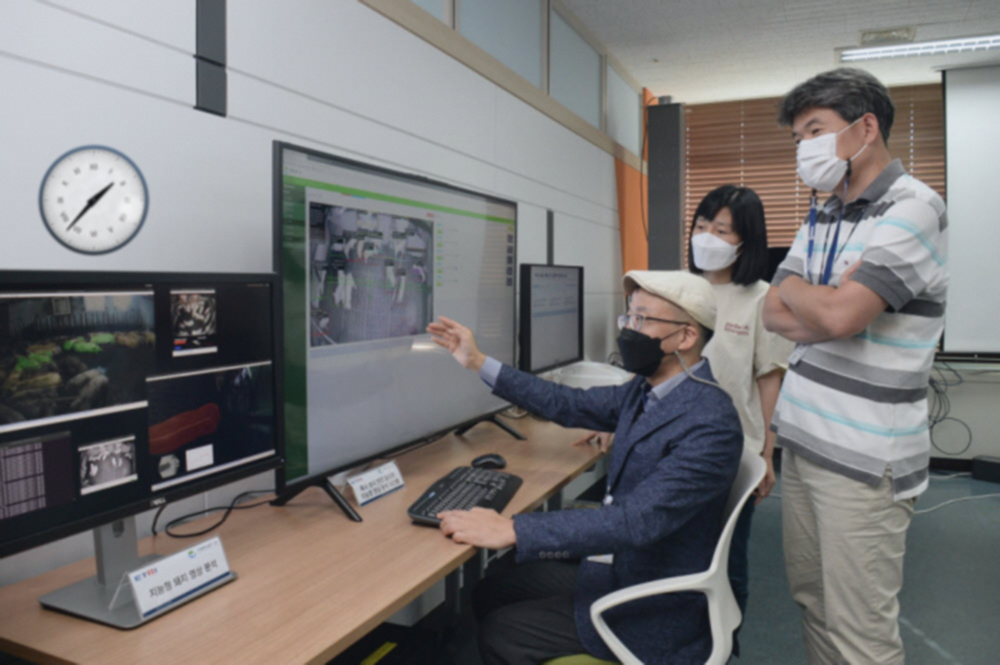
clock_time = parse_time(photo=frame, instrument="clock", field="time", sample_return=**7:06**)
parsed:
**1:37**
